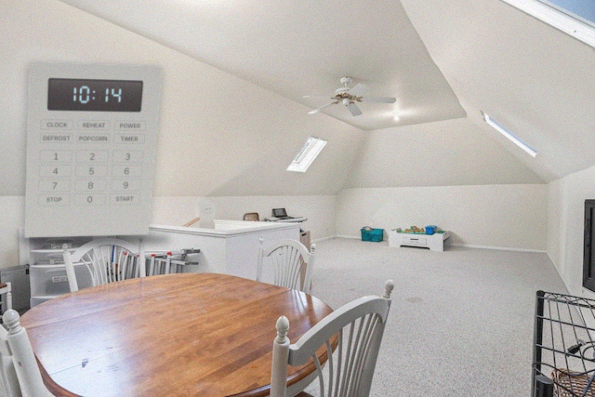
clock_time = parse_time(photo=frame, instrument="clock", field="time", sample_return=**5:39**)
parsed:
**10:14**
